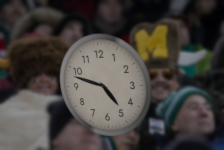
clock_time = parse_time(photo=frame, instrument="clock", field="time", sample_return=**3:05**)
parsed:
**4:48**
